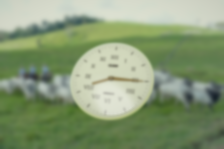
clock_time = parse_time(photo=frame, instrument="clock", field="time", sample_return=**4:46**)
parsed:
**8:15**
